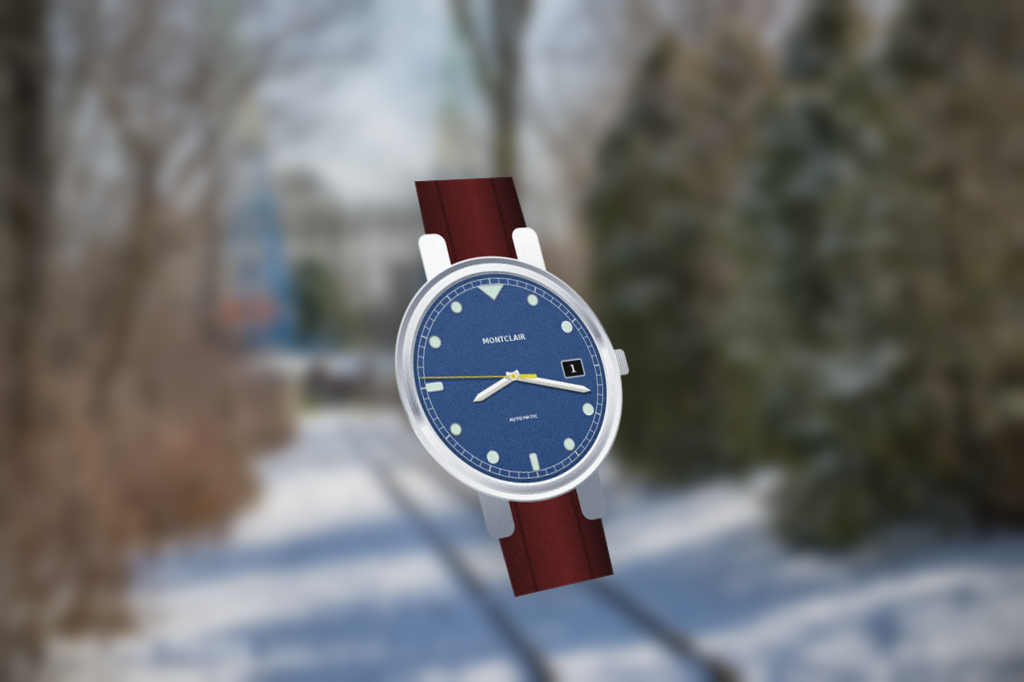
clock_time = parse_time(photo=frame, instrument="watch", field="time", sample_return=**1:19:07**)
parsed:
**8:17:46**
